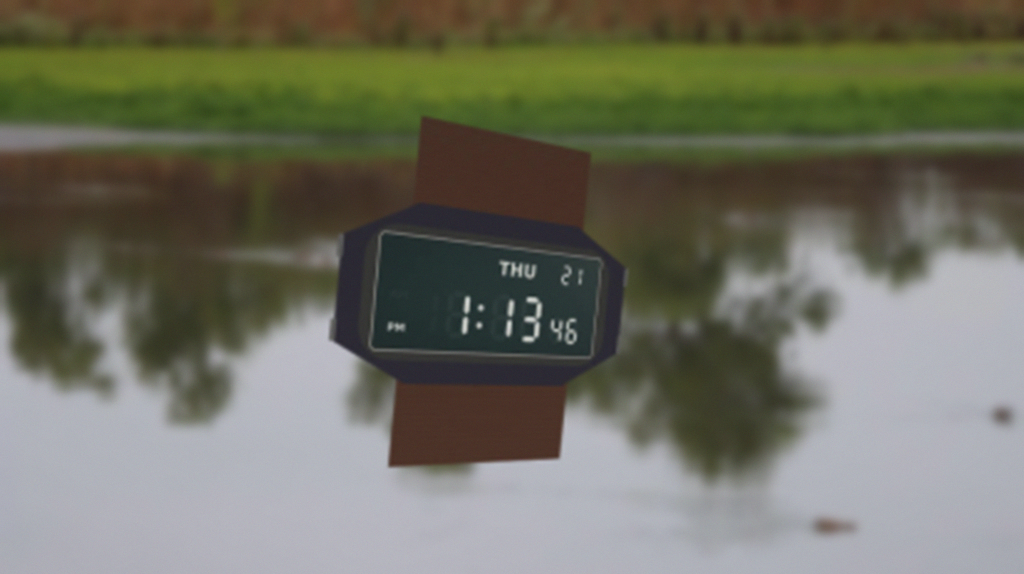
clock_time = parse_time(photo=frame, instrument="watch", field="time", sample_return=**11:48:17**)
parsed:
**1:13:46**
